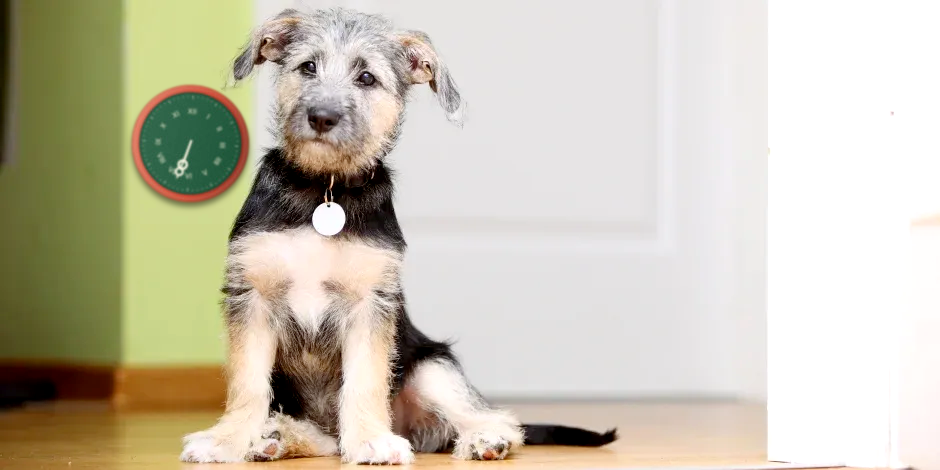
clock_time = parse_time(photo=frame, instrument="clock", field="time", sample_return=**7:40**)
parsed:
**6:33**
